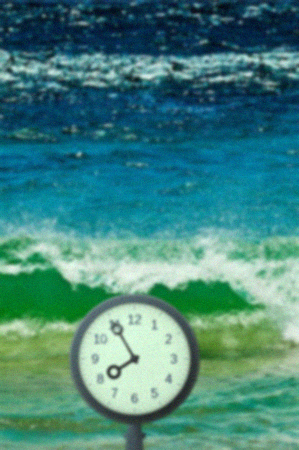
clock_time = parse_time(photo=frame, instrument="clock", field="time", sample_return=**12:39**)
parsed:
**7:55**
